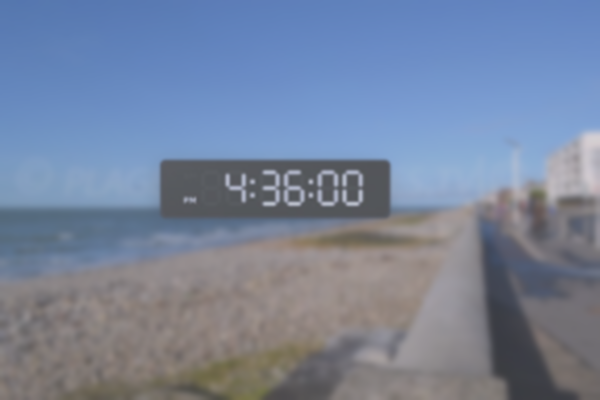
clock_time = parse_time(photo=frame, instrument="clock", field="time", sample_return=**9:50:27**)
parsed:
**4:36:00**
